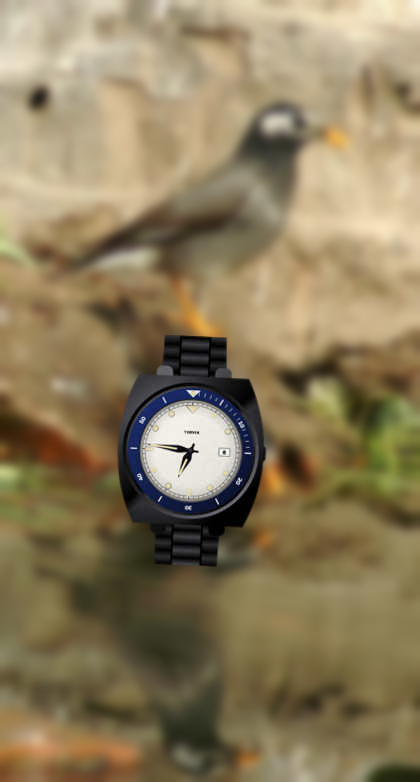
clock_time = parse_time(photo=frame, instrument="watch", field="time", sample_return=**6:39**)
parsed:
**6:46**
